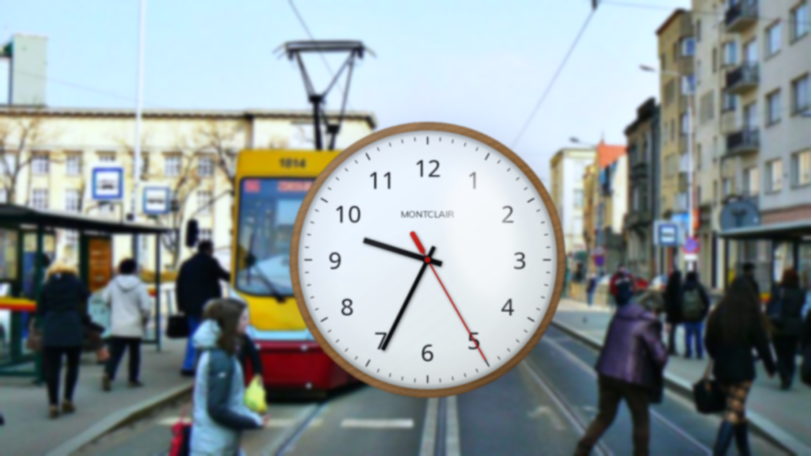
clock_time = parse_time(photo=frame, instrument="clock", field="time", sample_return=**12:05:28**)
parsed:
**9:34:25**
